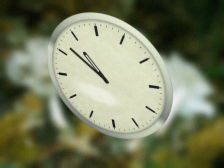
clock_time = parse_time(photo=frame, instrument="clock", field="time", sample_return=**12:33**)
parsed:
**10:52**
